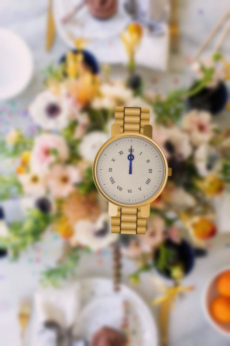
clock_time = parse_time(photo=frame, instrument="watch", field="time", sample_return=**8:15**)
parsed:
**12:00**
